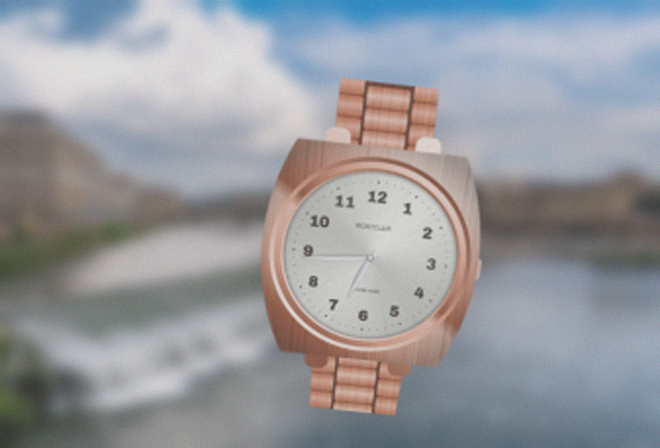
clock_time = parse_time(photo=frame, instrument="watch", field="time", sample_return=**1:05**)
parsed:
**6:44**
